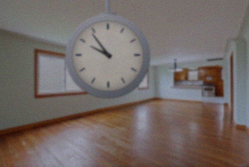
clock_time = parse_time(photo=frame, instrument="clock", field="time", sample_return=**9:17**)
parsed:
**9:54**
